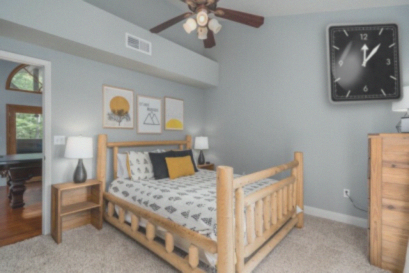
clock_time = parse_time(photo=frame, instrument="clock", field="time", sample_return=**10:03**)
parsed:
**12:07**
